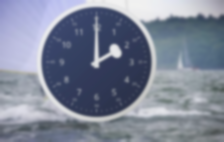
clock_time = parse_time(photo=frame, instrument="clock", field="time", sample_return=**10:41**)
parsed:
**2:00**
